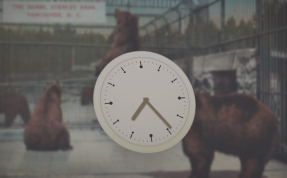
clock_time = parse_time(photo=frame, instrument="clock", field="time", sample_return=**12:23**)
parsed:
**7:24**
